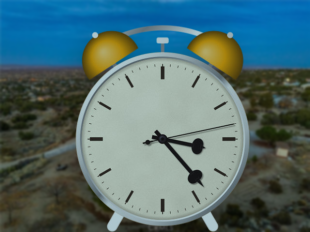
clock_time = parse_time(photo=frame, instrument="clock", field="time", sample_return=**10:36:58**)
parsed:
**3:23:13**
